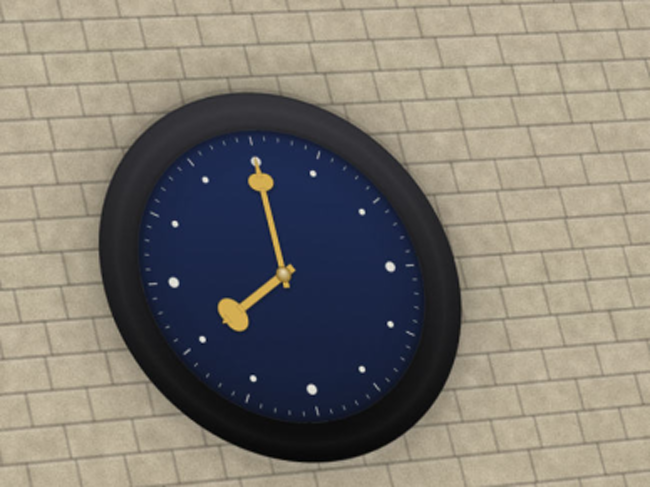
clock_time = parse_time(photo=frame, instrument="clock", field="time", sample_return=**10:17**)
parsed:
**8:00**
